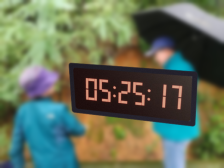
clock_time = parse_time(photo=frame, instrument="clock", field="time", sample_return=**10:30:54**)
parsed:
**5:25:17**
